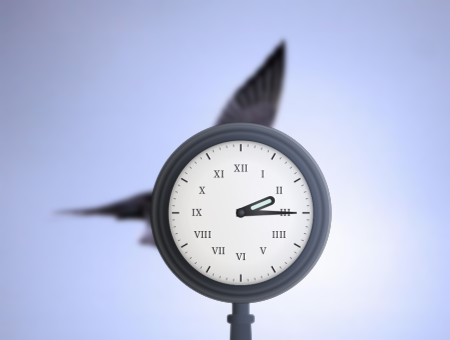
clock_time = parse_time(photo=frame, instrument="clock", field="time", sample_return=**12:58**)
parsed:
**2:15**
